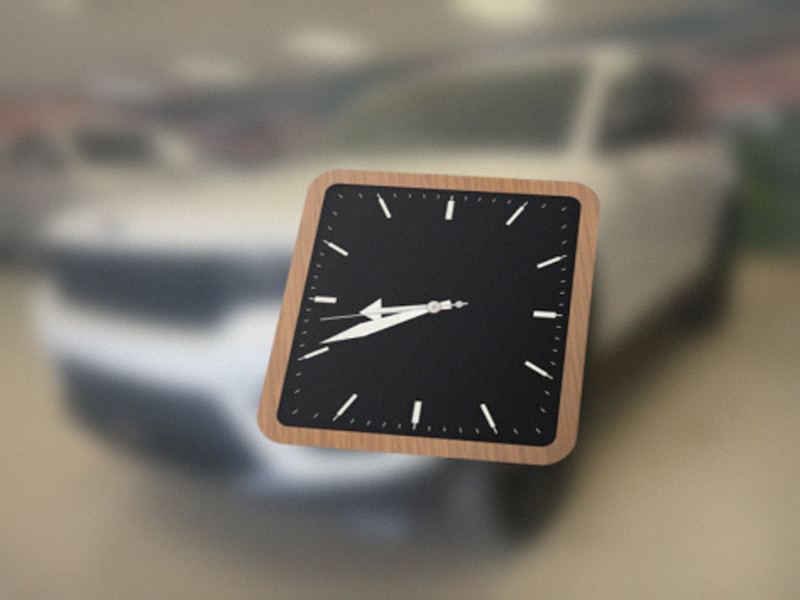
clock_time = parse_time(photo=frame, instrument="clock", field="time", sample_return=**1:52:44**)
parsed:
**8:40:43**
